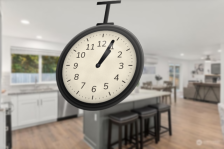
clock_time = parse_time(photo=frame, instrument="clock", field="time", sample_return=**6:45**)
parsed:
**1:04**
